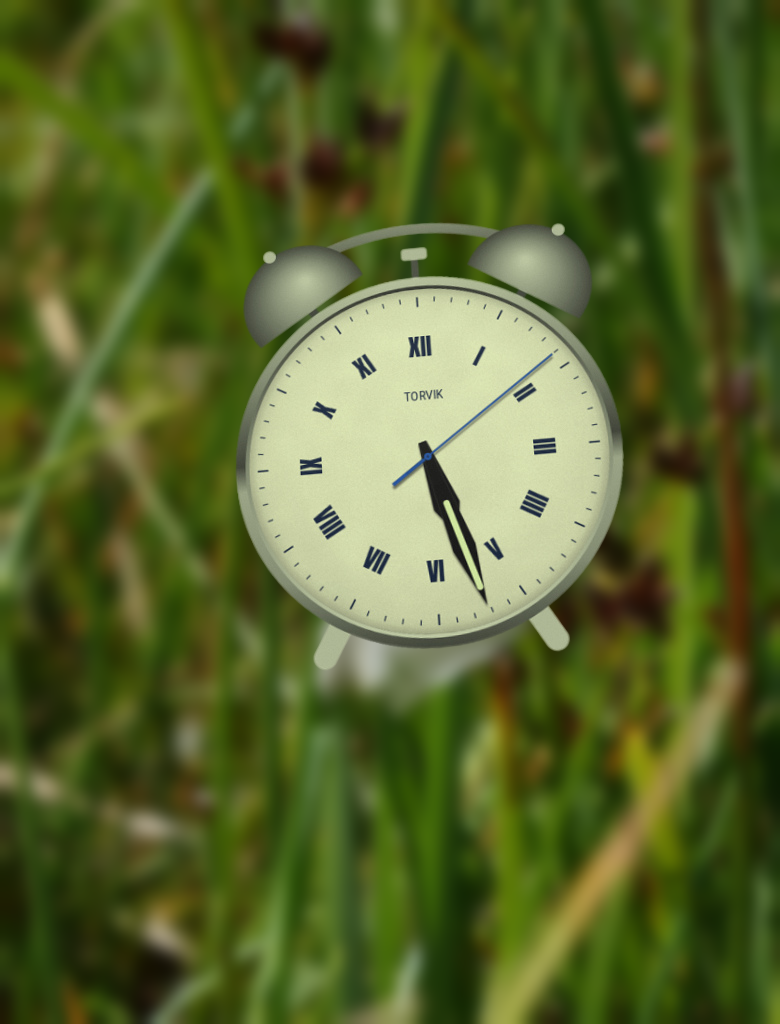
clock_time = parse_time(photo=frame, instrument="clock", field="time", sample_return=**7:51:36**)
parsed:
**5:27:09**
